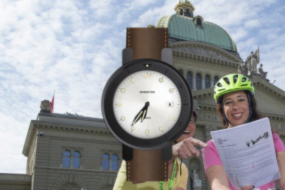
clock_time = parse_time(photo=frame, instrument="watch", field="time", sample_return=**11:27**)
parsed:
**6:36**
